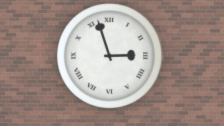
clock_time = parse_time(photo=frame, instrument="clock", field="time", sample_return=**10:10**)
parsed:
**2:57**
